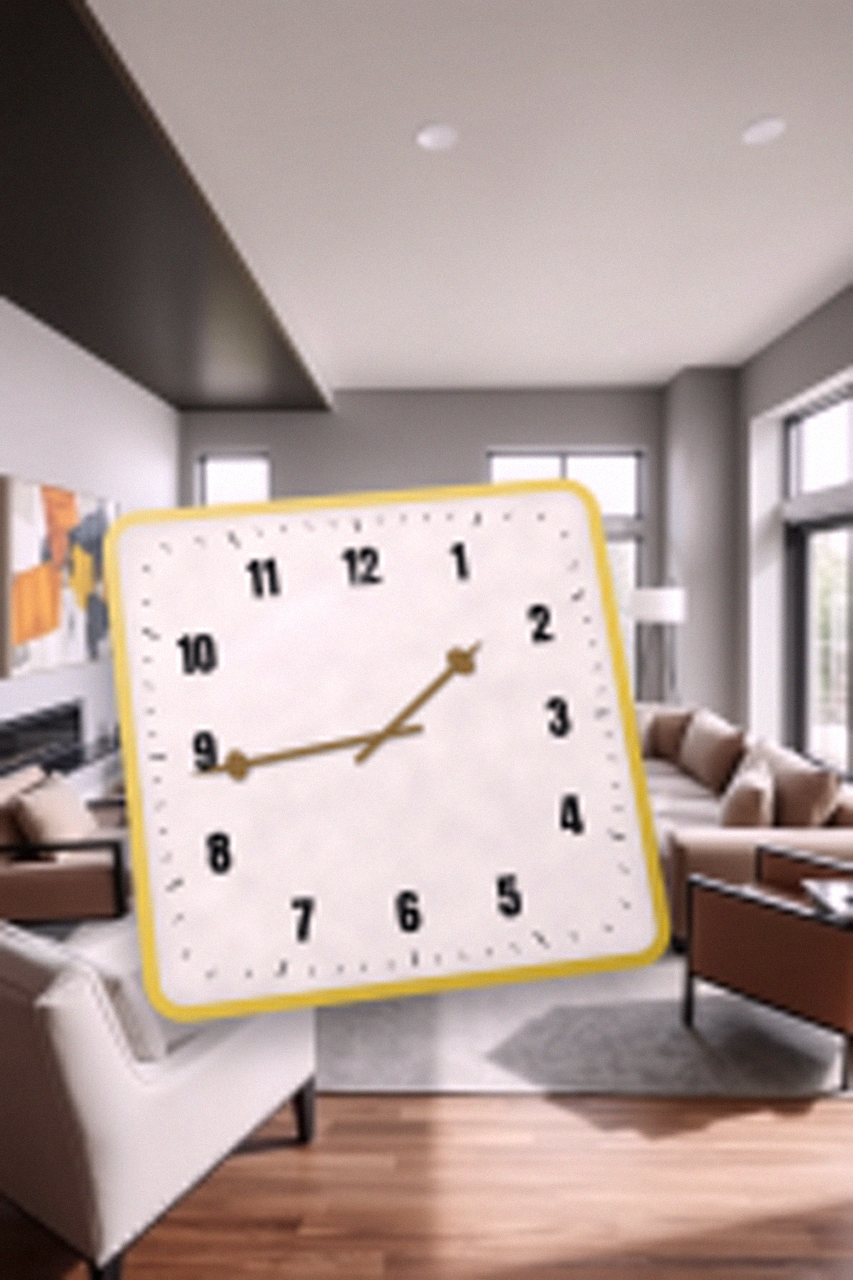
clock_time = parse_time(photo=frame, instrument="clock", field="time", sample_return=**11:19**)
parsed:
**1:44**
